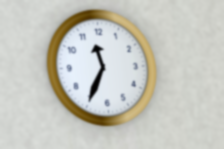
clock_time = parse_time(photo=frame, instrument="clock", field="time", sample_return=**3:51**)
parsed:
**11:35**
